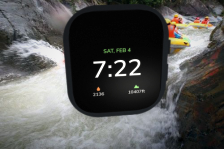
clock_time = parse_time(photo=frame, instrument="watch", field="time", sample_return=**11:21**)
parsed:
**7:22**
